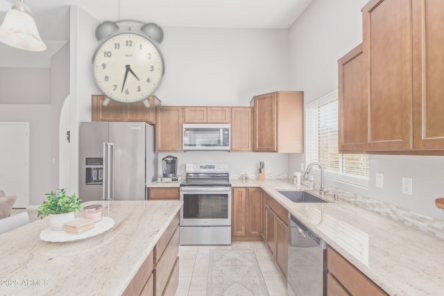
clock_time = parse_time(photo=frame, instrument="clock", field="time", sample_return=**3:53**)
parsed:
**4:32**
